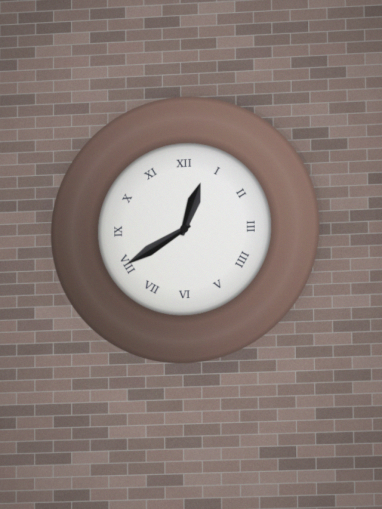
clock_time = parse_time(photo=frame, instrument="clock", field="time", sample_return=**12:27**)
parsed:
**12:40**
